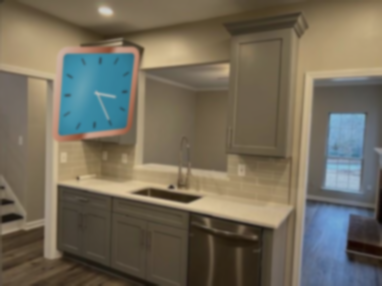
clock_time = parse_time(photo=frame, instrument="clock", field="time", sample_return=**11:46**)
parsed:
**3:25**
